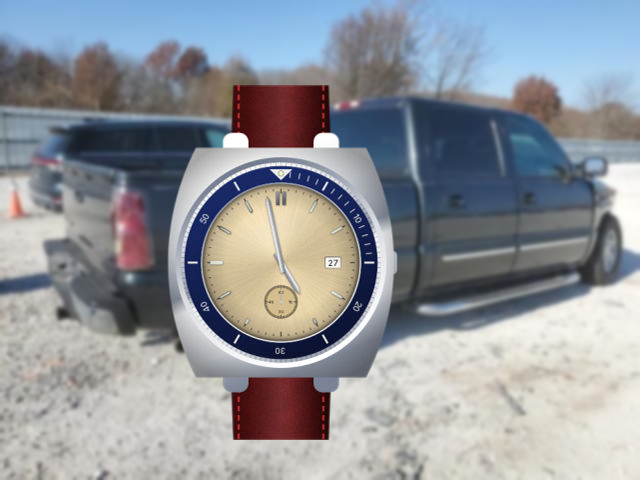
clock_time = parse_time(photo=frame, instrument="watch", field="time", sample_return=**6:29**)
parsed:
**4:58**
